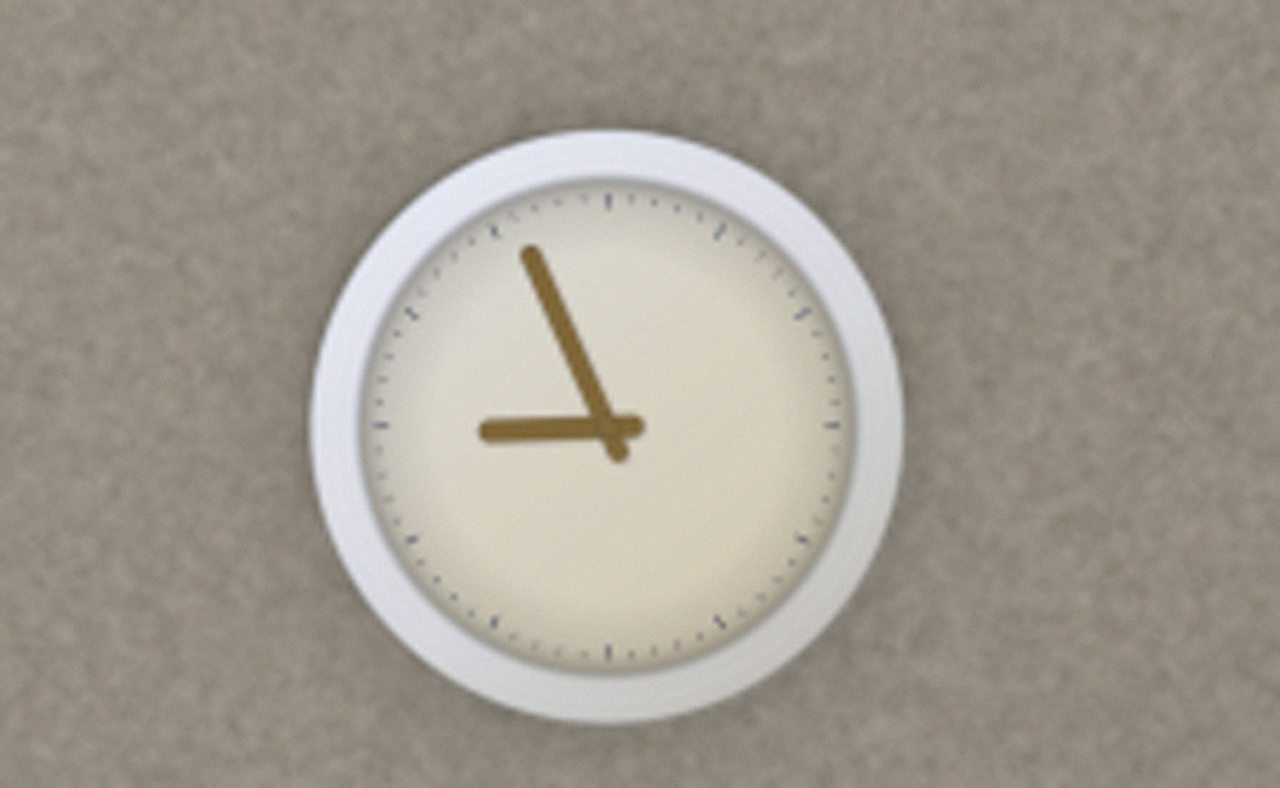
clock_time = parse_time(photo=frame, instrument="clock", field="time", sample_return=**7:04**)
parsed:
**8:56**
